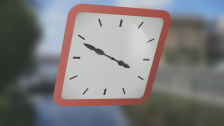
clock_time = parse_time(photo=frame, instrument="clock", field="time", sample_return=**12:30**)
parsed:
**3:49**
